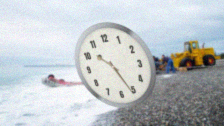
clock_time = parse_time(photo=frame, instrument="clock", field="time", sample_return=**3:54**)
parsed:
**10:26**
